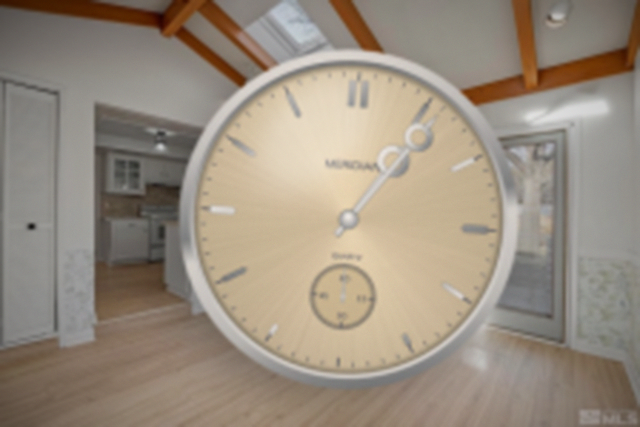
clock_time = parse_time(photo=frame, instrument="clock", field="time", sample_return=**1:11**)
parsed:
**1:06**
